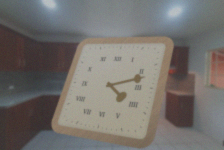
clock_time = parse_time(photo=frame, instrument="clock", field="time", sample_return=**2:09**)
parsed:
**4:12**
